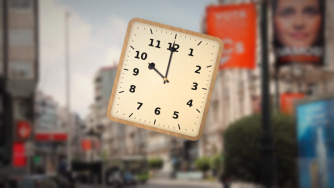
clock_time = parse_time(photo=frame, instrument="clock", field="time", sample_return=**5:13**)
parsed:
**10:00**
